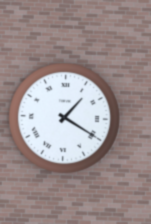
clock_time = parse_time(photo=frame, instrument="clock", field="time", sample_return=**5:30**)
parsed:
**1:20**
